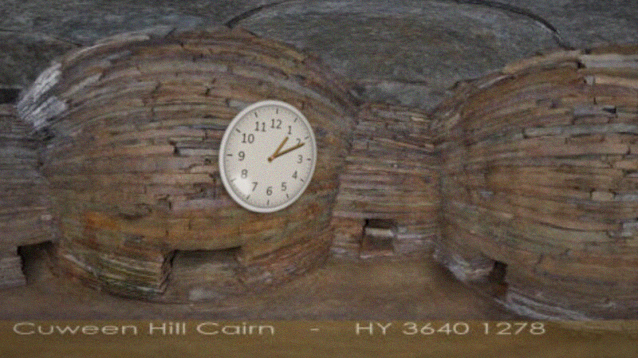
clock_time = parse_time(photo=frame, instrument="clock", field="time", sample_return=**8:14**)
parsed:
**1:11**
